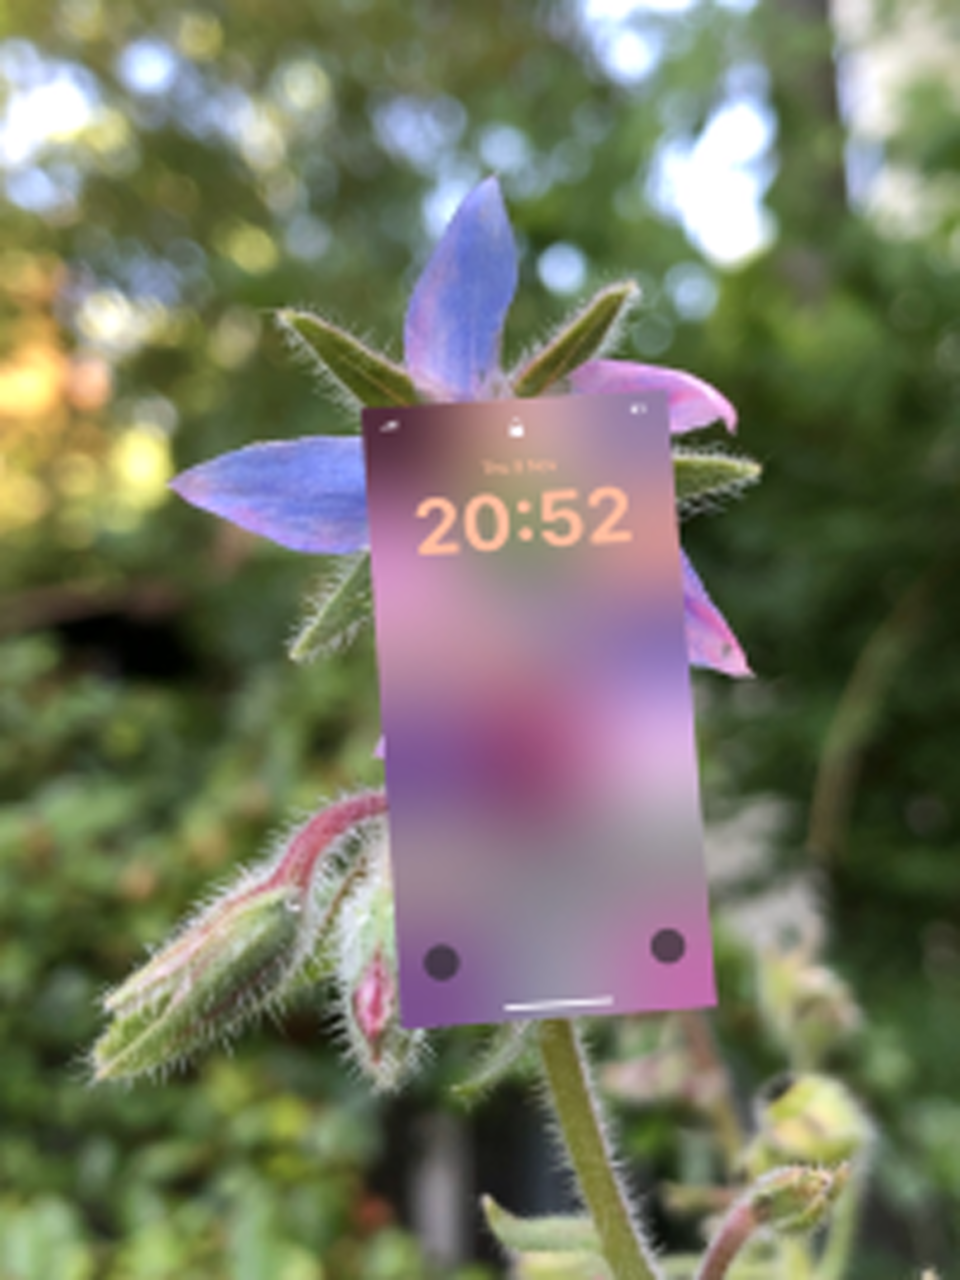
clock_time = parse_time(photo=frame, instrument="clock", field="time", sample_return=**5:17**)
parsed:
**20:52**
